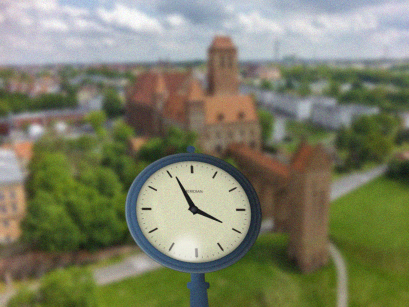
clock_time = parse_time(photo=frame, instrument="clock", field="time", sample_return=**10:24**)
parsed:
**3:56**
